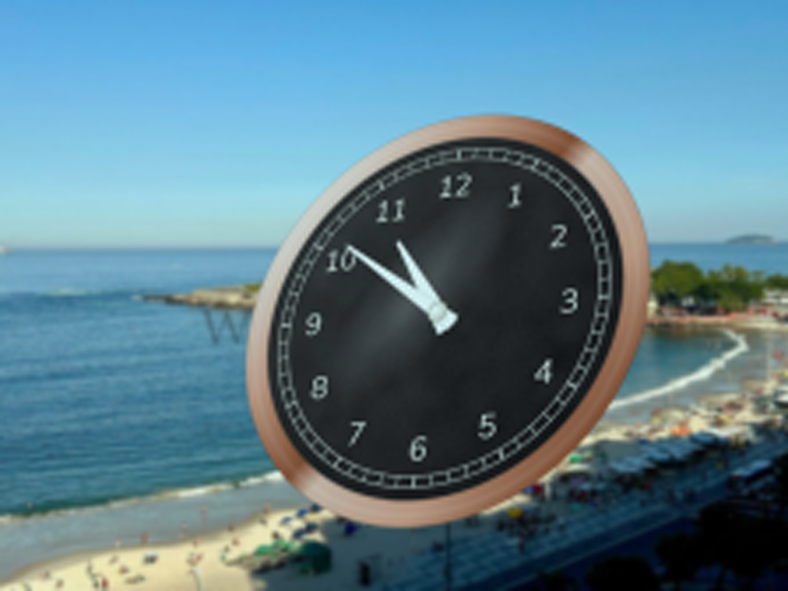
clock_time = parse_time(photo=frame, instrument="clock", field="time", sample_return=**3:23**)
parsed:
**10:51**
